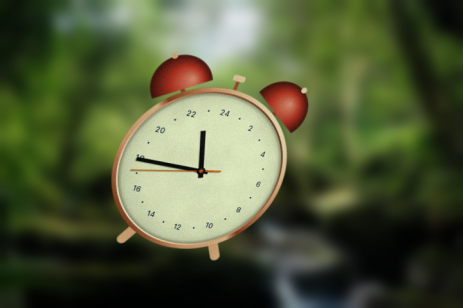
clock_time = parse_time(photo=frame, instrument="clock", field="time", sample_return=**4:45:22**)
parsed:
**22:44:43**
